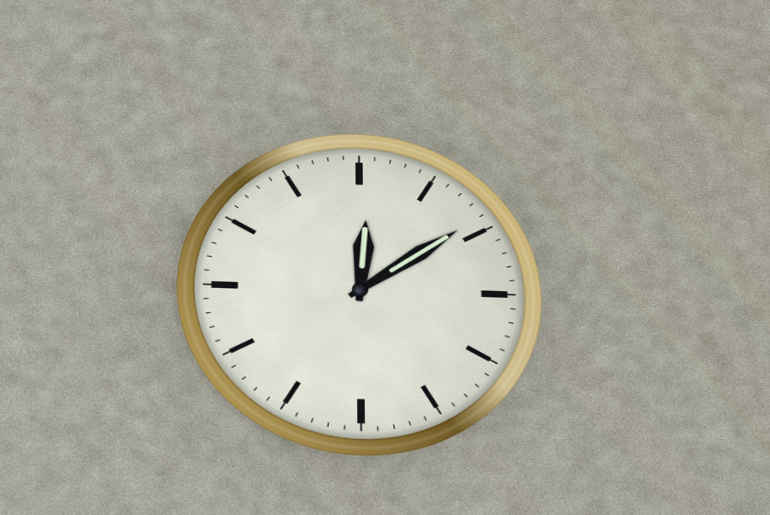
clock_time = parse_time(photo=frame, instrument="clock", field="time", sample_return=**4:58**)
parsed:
**12:09**
